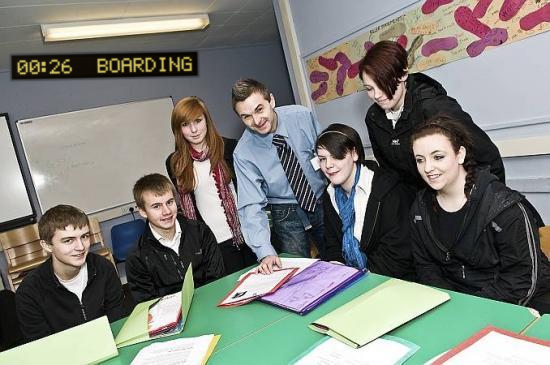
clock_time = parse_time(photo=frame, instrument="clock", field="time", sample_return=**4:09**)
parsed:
**0:26**
